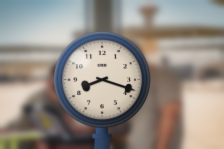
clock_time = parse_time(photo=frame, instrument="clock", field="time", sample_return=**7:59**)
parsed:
**8:18**
